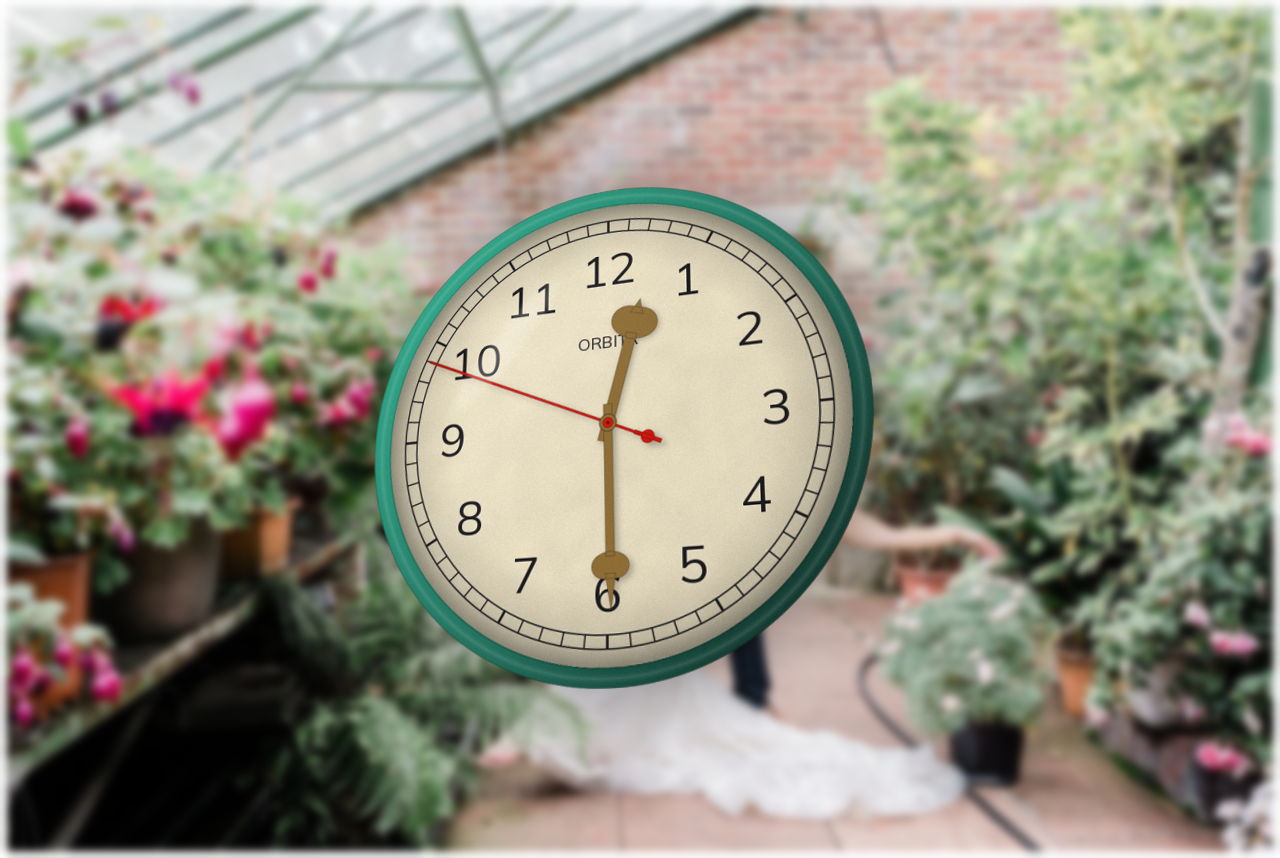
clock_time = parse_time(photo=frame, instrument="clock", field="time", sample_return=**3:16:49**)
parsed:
**12:29:49**
